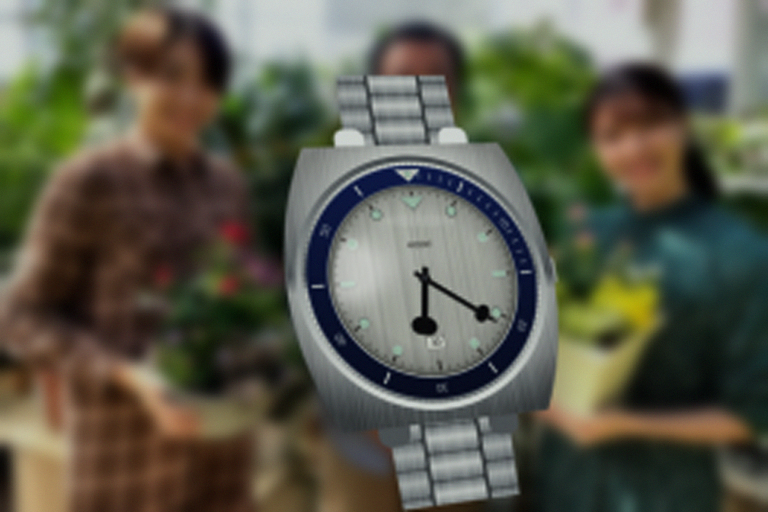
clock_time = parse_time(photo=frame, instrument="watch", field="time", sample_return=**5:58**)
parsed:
**6:21**
